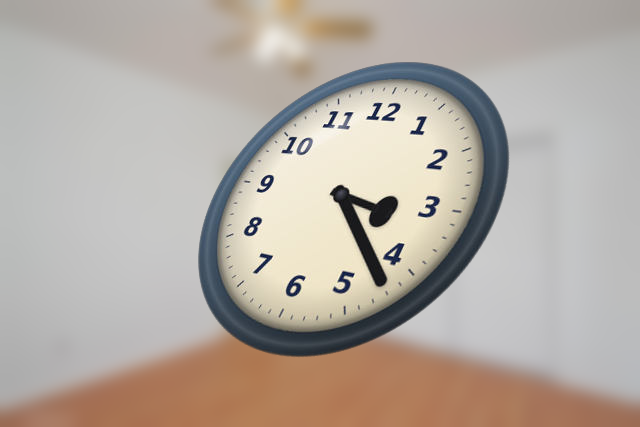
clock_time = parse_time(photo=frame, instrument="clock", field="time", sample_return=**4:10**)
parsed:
**3:22**
